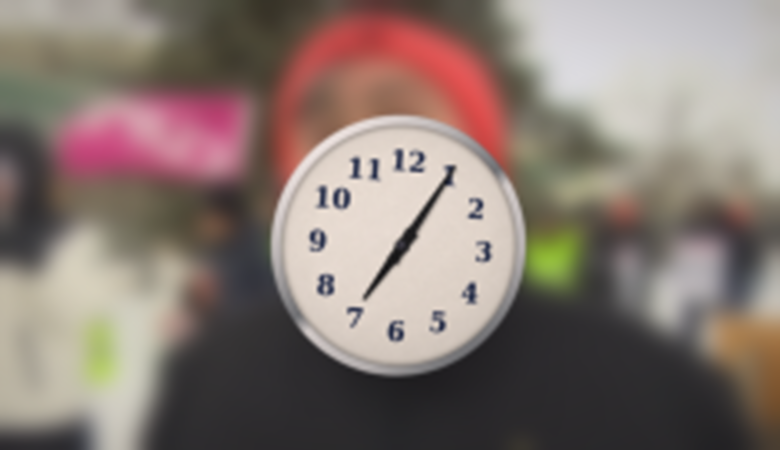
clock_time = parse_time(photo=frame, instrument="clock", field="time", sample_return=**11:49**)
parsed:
**7:05**
